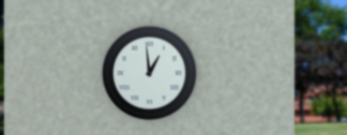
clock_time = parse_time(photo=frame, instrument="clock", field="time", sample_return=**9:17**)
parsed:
**12:59**
